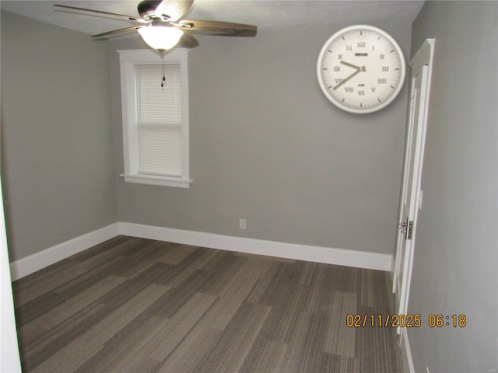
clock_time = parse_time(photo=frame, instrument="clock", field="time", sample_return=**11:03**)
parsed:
**9:39**
